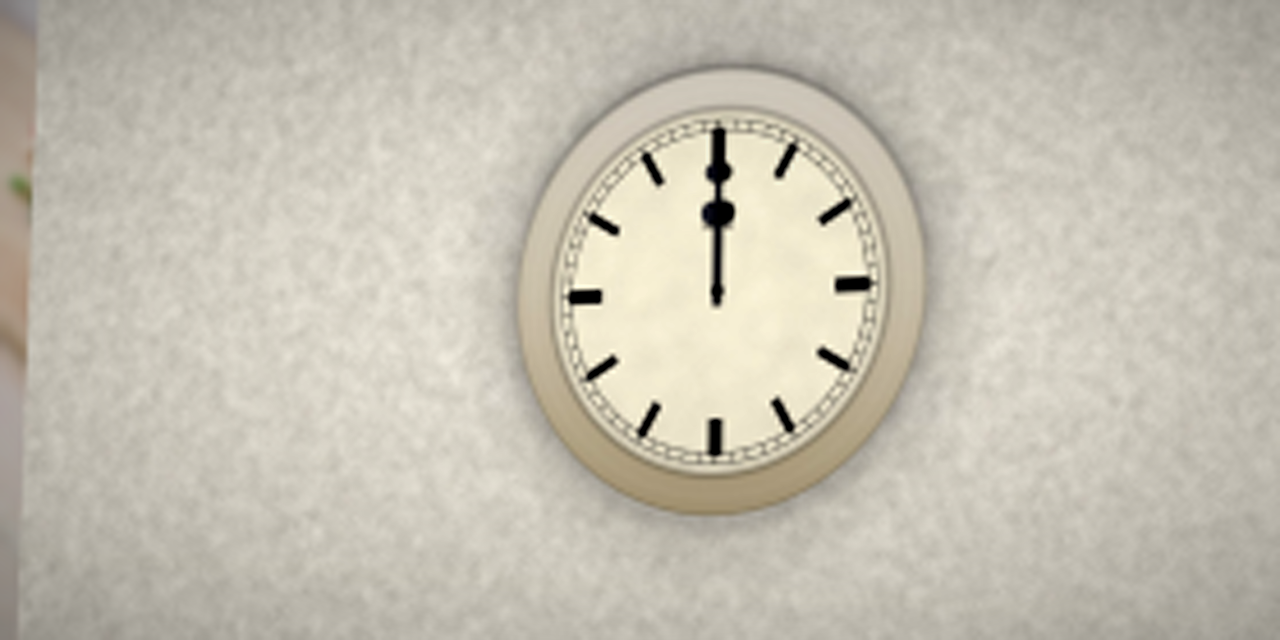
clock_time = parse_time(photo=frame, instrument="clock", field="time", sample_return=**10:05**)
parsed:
**12:00**
